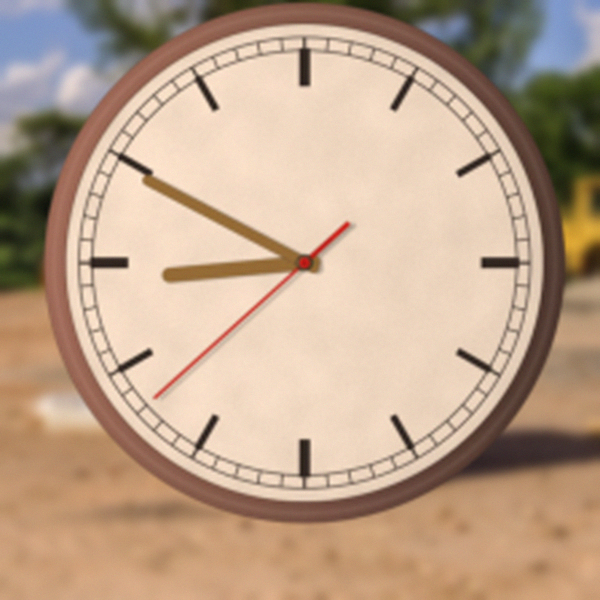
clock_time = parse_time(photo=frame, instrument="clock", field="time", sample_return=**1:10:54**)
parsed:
**8:49:38**
